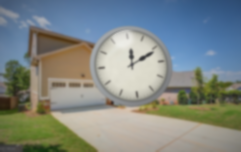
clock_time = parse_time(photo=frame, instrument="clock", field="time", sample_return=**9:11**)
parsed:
**12:11**
